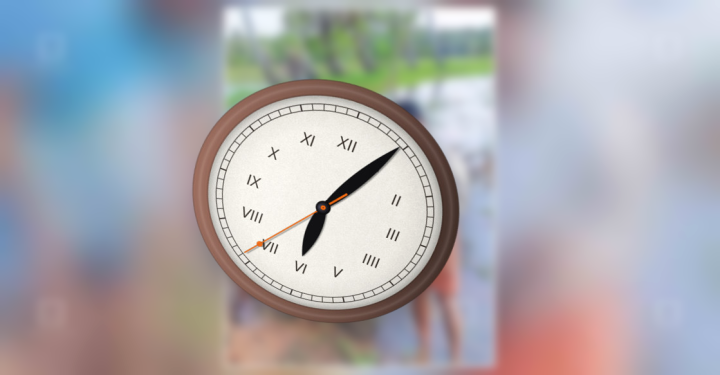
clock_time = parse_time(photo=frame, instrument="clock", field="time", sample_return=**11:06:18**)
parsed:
**6:04:36**
